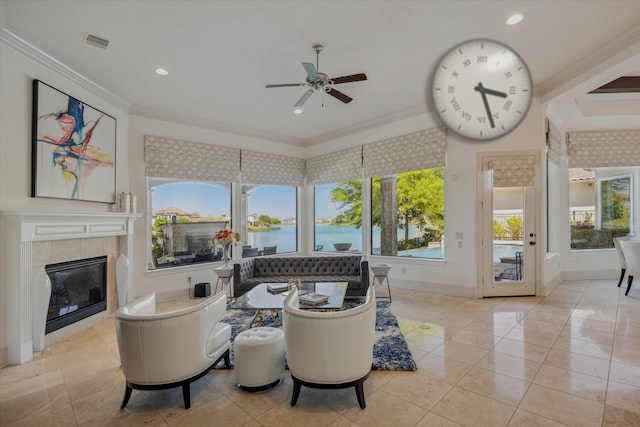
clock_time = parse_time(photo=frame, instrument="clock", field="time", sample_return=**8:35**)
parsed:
**3:27**
